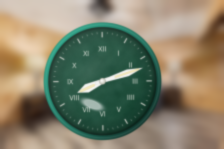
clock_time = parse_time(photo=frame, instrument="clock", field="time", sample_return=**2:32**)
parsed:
**8:12**
